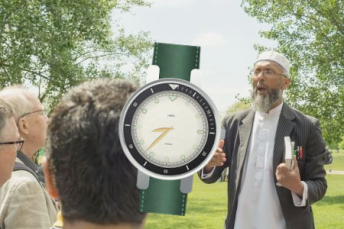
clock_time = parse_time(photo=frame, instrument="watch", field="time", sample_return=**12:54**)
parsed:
**8:37**
